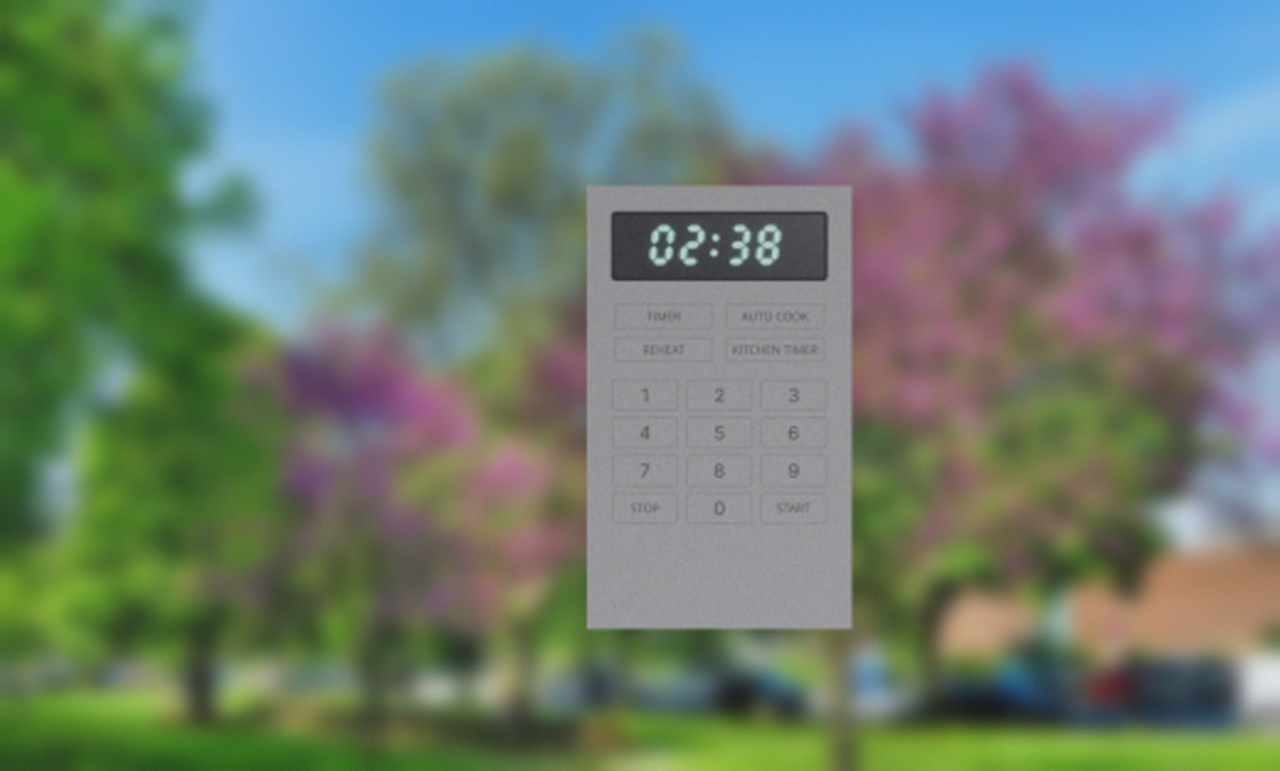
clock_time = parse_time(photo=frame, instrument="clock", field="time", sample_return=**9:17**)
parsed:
**2:38**
